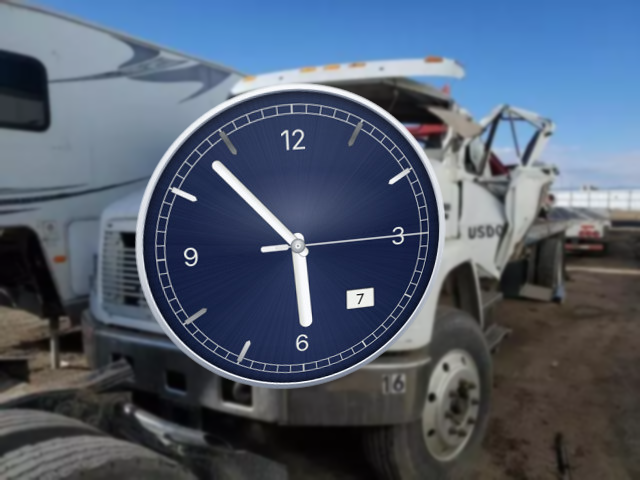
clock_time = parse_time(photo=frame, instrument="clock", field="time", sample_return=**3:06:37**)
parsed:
**5:53:15**
